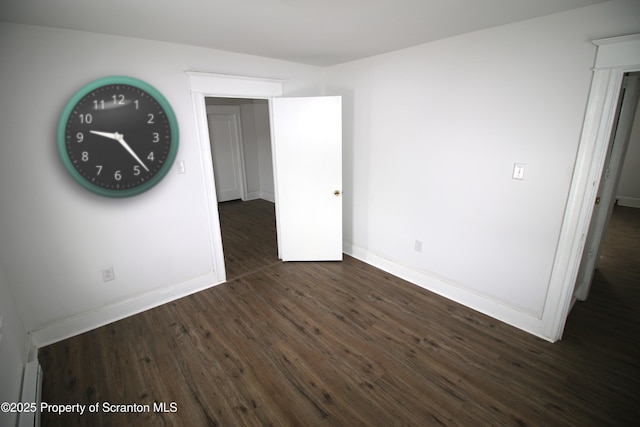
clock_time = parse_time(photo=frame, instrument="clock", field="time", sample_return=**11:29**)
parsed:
**9:23**
